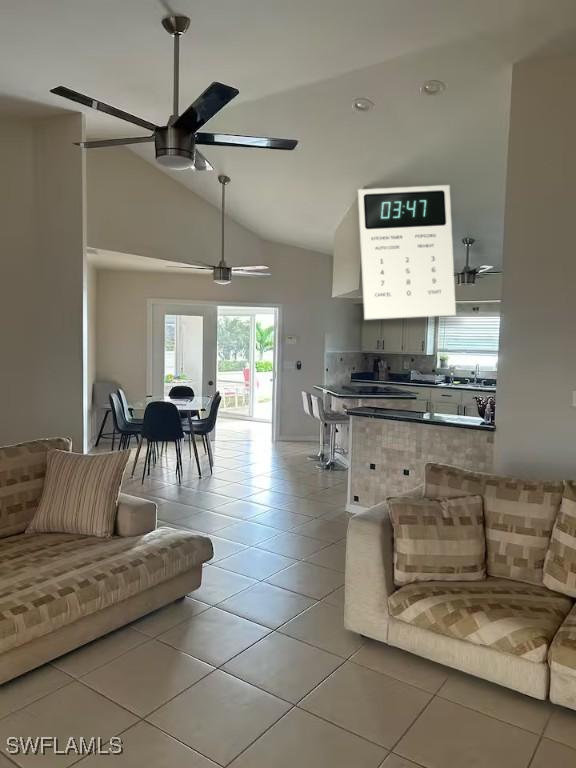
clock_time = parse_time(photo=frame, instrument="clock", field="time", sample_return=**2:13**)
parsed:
**3:47**
